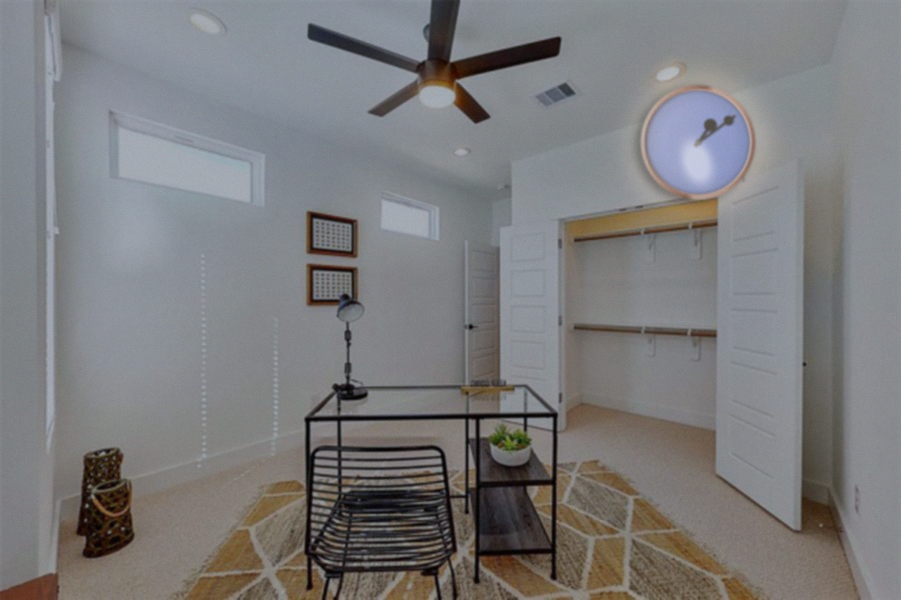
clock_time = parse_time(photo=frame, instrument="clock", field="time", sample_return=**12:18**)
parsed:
**1:09**
